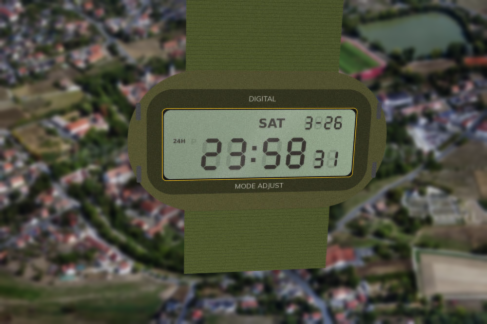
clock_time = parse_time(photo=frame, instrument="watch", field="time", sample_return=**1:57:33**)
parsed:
**23:58:31**
